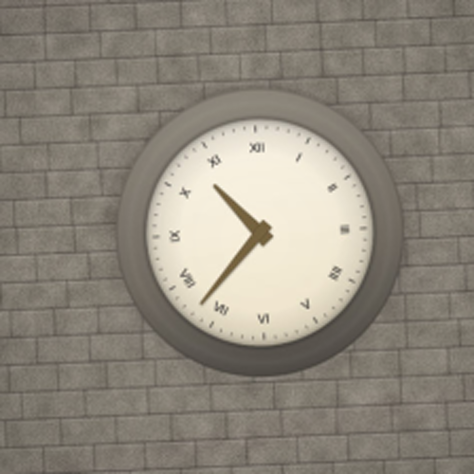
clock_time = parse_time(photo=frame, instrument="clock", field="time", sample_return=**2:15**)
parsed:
**10:37**
